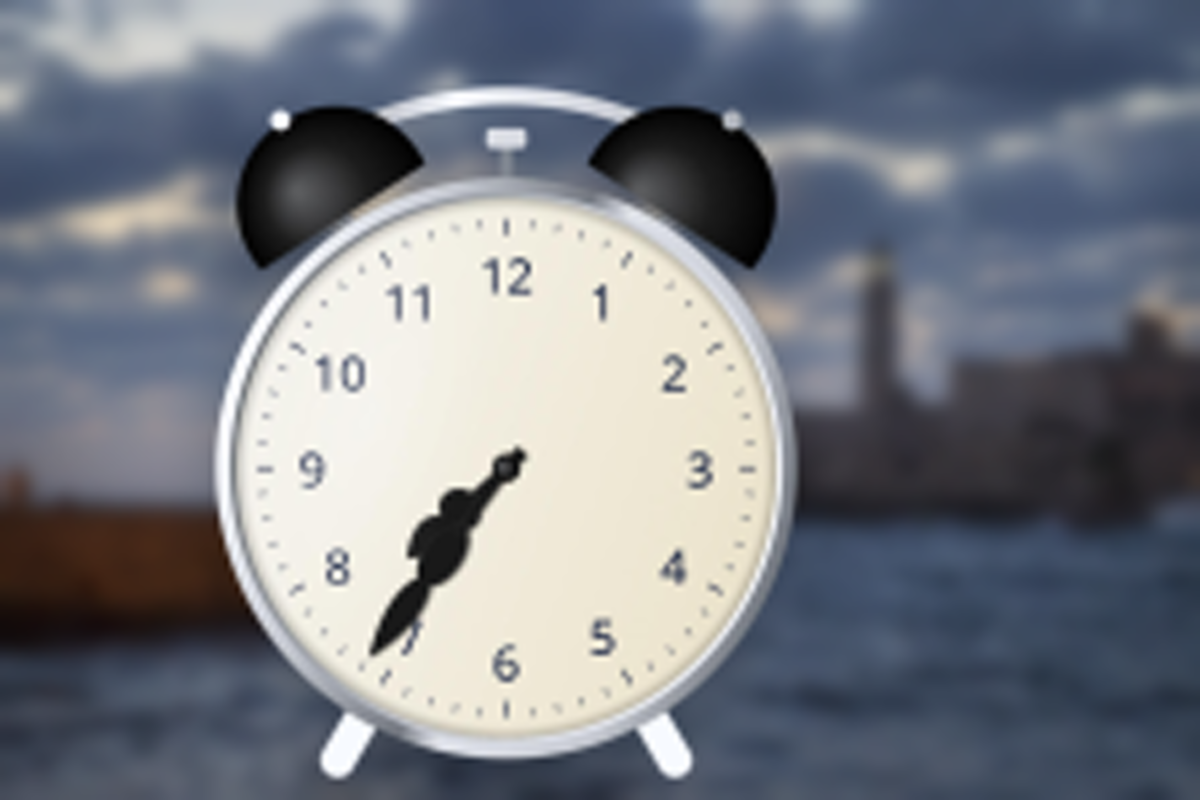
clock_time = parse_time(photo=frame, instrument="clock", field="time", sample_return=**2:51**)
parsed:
**7:36**
